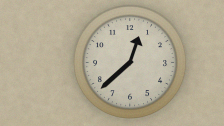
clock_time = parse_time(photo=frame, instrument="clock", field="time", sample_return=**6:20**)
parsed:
**12:38**
